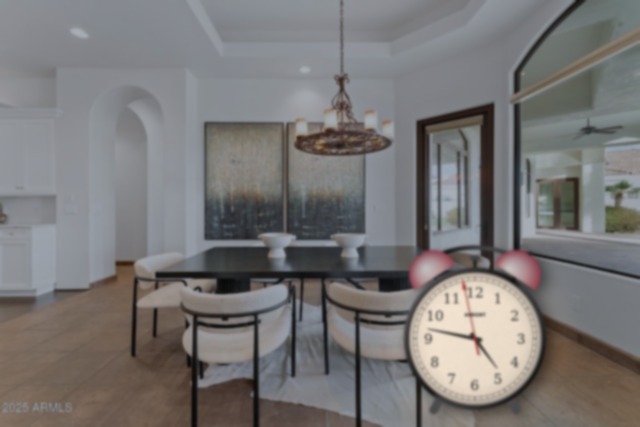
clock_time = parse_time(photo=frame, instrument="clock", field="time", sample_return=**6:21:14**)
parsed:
**4:46:58**
